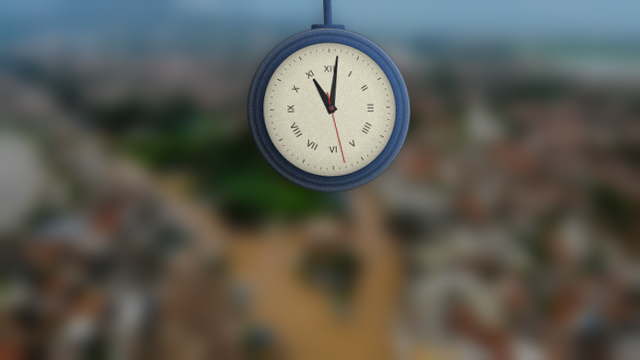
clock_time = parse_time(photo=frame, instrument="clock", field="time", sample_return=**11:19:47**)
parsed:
**11:01:28**
